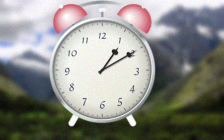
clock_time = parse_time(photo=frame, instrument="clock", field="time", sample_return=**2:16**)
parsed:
**1:10**
